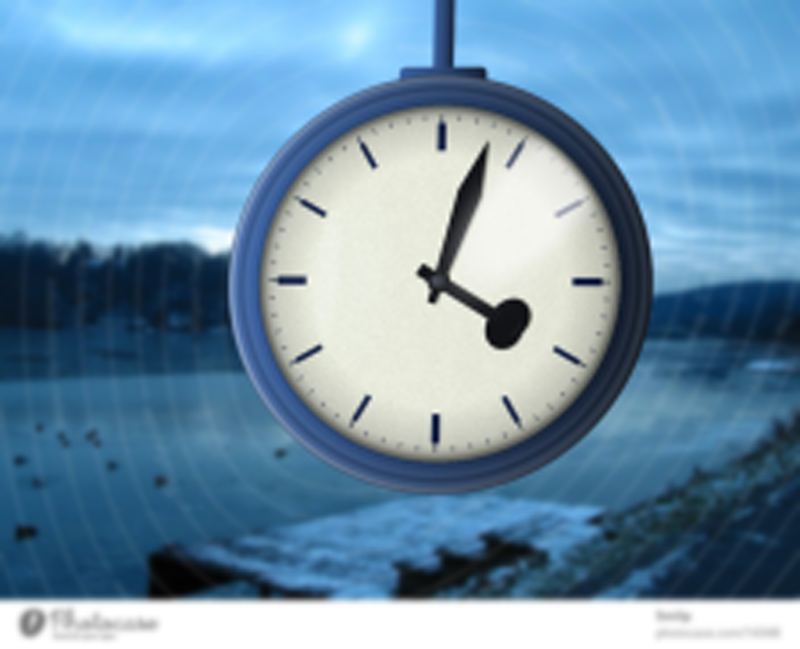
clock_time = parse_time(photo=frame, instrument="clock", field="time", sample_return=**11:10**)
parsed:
**4:03**
